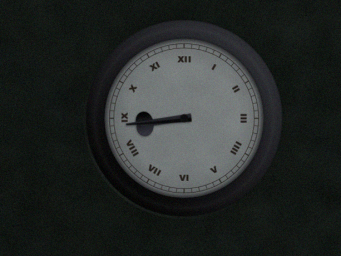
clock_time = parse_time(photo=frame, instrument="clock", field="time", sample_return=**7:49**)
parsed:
**8:44**
